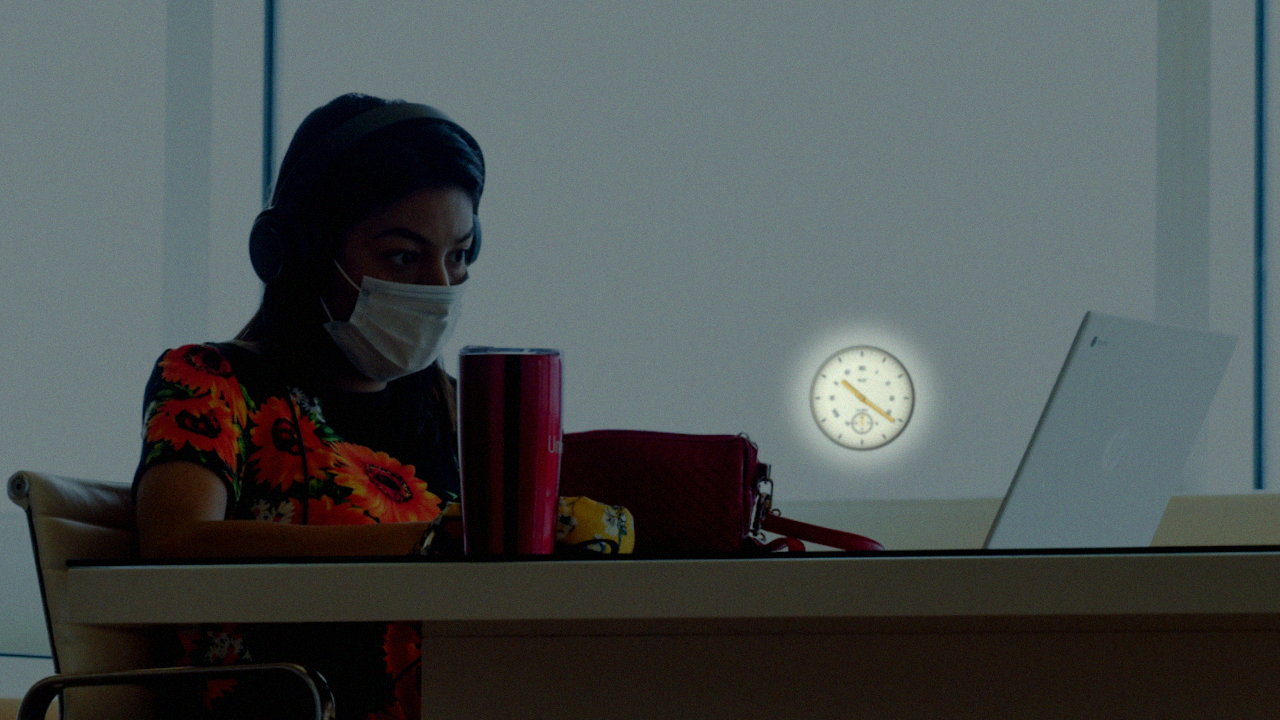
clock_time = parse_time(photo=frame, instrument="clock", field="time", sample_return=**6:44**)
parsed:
**10:21**
